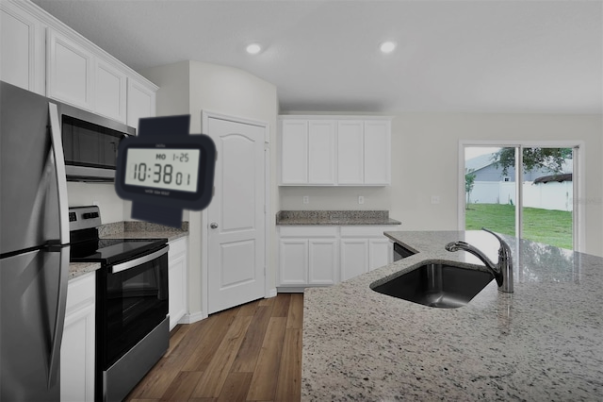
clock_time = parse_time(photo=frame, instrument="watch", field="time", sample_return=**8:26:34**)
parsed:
**10:38:01**
